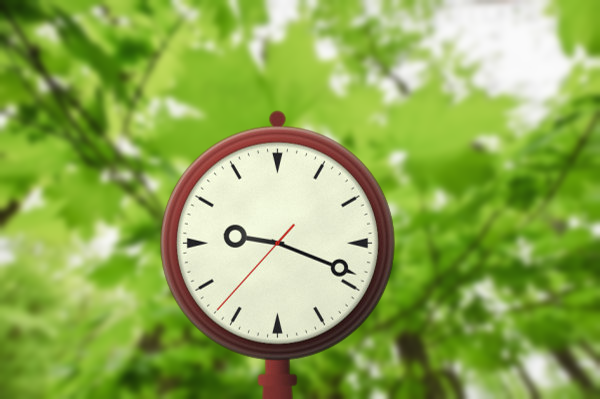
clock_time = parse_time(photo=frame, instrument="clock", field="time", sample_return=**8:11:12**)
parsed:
**9:18:37**
